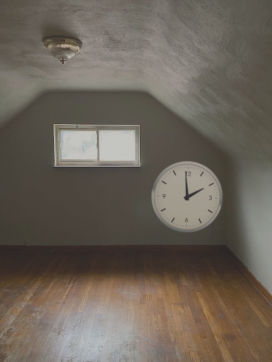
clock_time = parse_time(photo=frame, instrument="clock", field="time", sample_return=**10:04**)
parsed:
**1:59**
